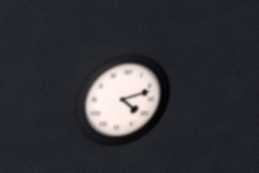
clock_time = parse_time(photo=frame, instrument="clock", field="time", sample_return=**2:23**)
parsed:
**4:12**
